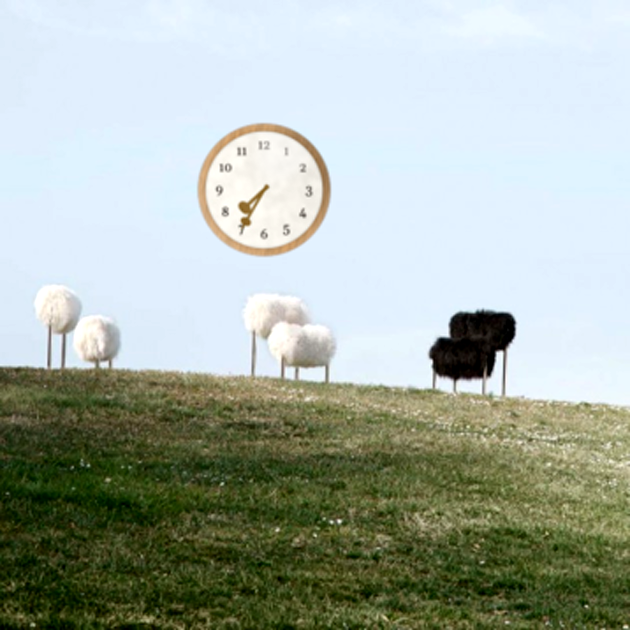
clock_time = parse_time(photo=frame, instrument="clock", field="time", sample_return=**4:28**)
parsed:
**7:35**
